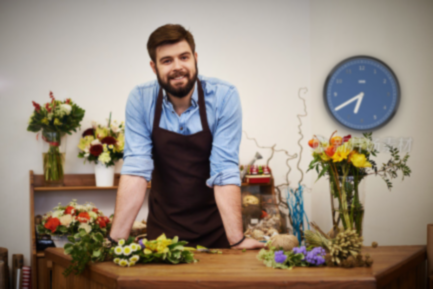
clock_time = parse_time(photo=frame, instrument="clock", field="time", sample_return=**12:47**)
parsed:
**6:40**
